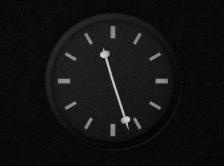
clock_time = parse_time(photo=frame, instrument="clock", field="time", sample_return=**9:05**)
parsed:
**11:27**
